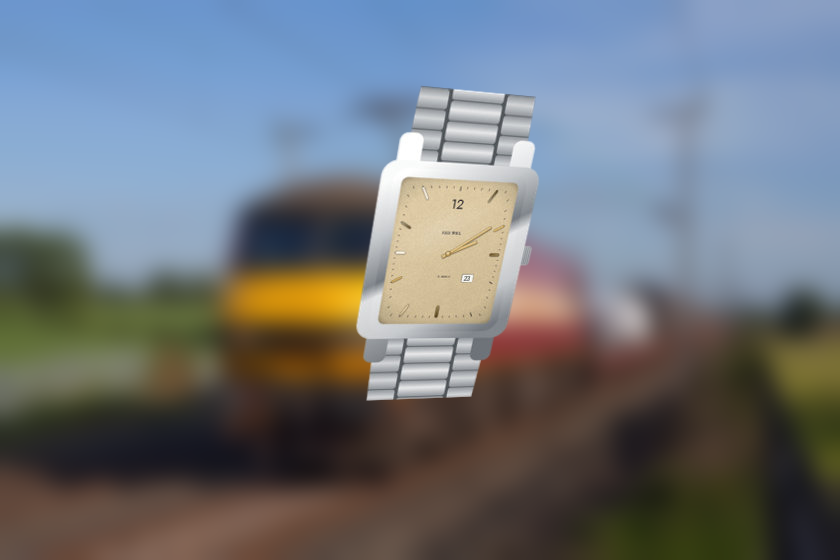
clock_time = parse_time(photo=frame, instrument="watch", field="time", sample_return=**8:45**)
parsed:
**2:09**
